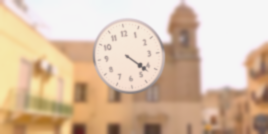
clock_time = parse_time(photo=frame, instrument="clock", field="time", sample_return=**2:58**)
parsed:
**4:22**
